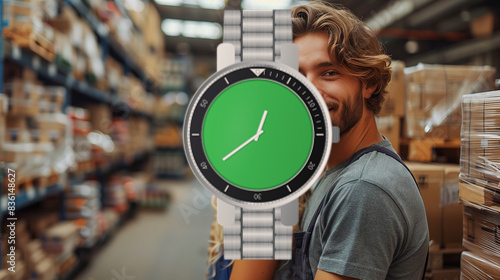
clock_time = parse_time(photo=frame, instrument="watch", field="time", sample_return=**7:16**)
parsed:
**12:39**
